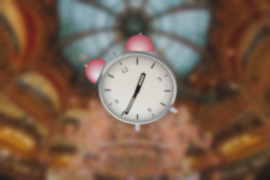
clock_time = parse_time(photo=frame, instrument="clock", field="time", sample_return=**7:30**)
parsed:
**1:39**
